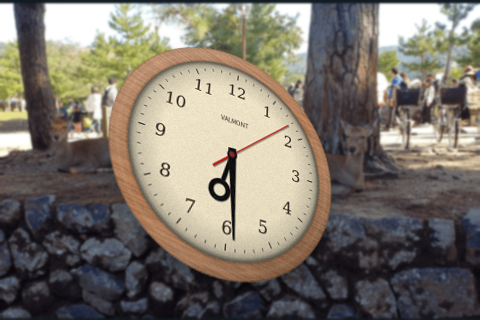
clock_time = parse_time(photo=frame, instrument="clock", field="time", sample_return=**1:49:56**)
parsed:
**6:29:08**
